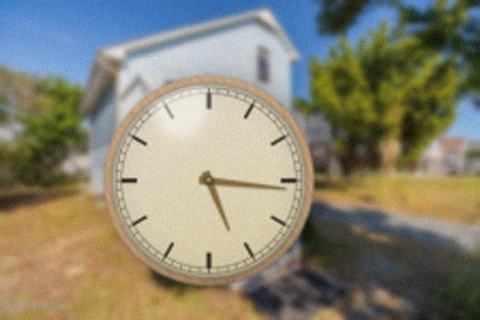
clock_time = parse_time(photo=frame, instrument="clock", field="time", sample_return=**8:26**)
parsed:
**5:16**
